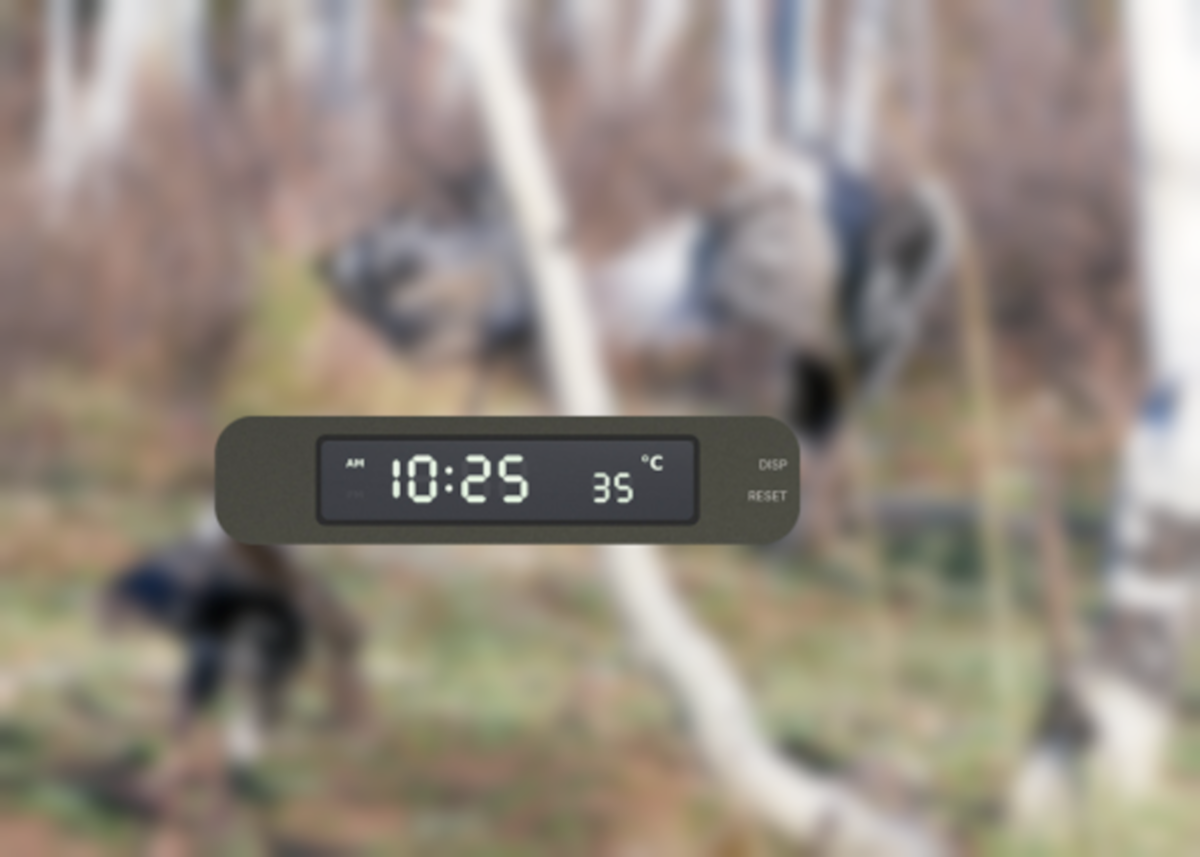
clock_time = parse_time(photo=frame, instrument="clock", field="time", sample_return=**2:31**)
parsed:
**10:25**
